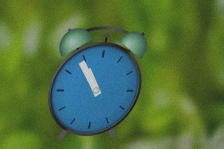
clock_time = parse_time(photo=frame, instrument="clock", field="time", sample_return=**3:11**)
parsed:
**10:54**
